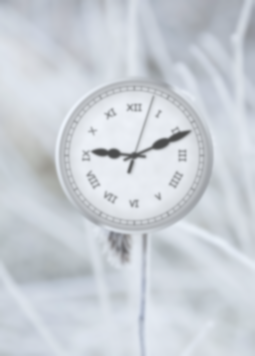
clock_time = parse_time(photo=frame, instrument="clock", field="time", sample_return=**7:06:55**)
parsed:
**9:11:03**
